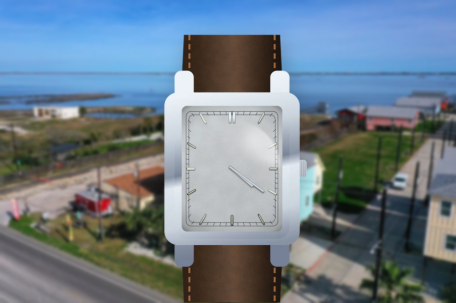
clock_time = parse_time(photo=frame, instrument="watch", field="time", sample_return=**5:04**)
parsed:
**4:21**
